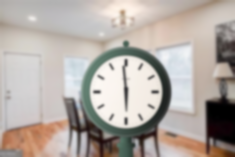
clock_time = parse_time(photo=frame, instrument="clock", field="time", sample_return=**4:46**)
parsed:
**5:59**
